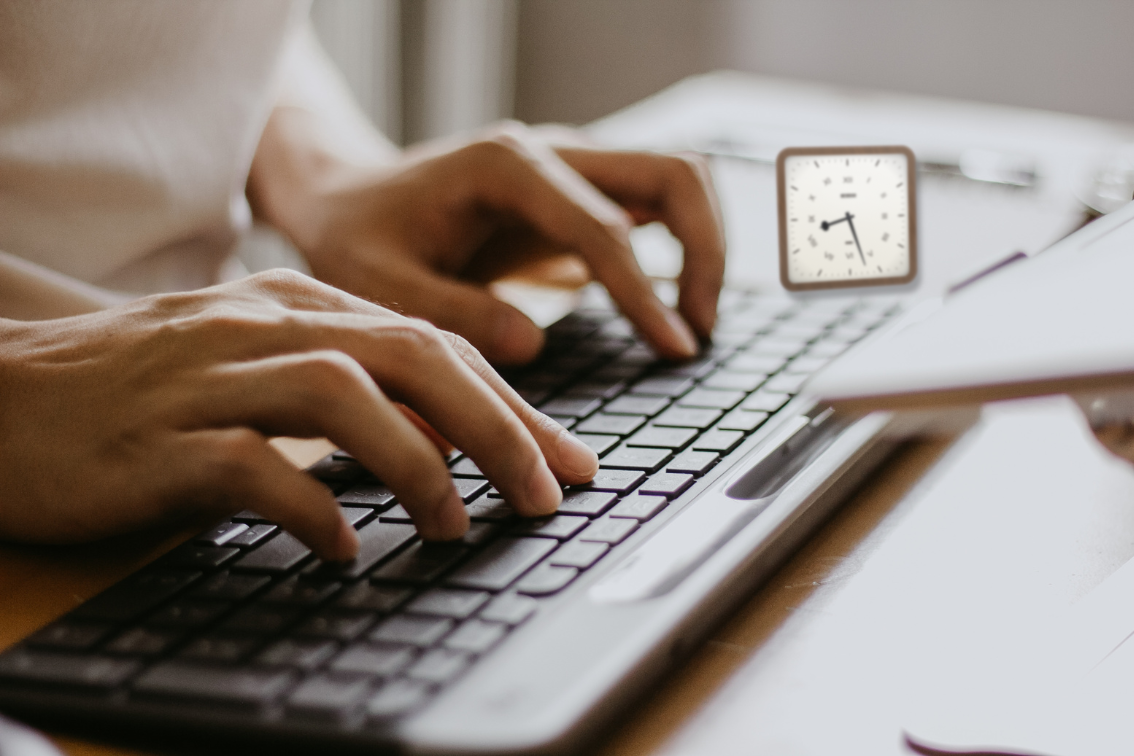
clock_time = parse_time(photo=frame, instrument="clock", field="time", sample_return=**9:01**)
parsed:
**8:27**
